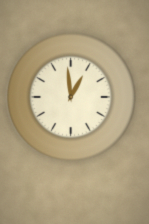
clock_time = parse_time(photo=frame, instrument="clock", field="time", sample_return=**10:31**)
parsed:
**12:59**
